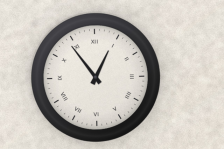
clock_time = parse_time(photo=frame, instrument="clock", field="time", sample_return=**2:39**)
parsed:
**12:54**
